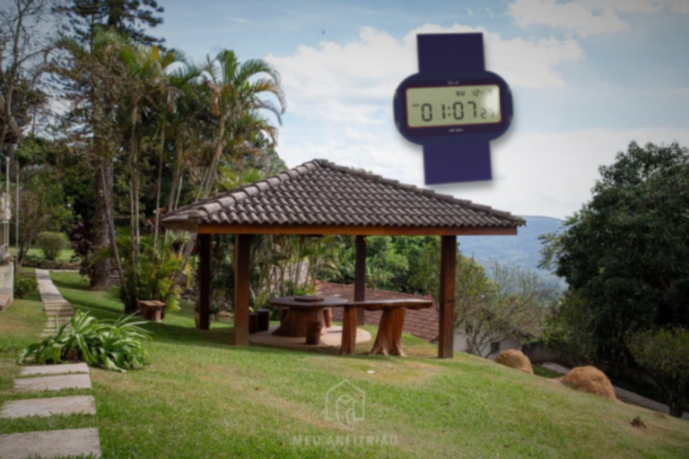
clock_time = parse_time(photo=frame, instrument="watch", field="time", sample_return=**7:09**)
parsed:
**1:07**
